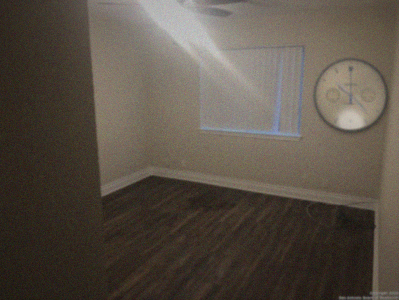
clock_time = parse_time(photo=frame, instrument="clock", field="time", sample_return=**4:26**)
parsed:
**10:23**
